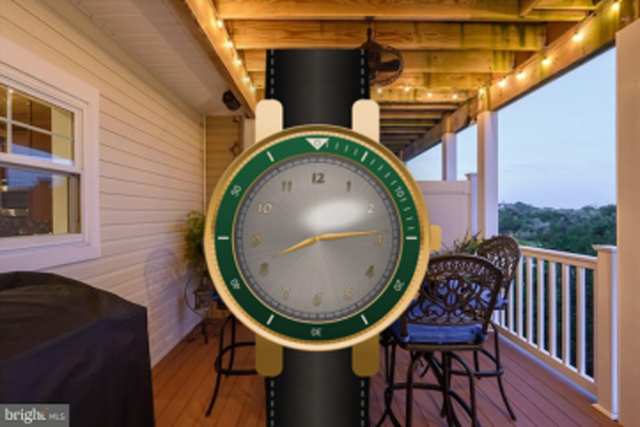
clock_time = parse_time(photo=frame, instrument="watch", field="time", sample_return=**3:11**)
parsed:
**8:14**
